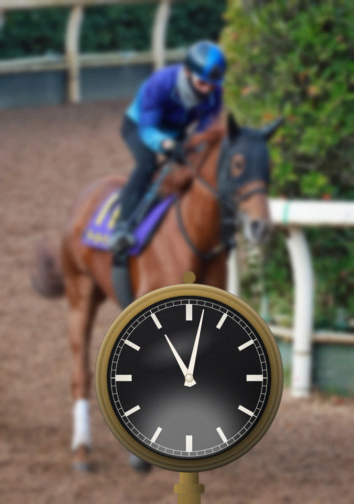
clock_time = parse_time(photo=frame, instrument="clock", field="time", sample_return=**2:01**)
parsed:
**11:02**
